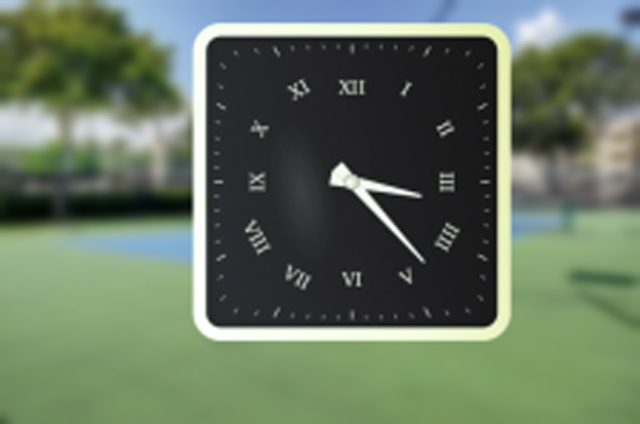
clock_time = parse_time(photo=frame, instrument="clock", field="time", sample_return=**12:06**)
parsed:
**3:23**
